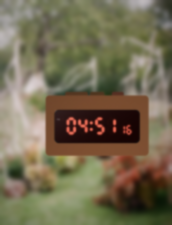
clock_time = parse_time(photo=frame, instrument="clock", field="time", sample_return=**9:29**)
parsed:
**4:51**
